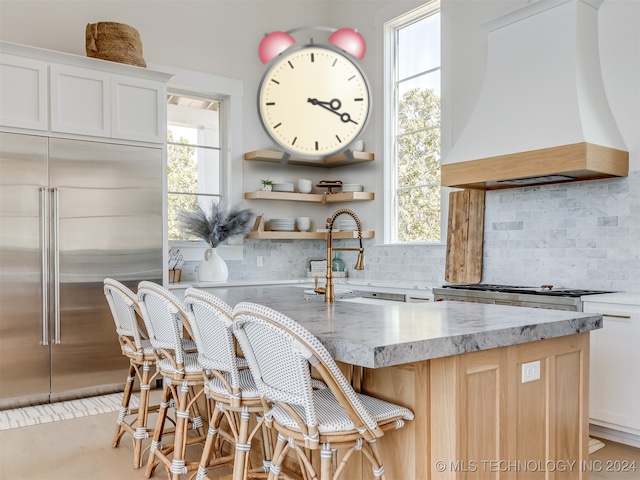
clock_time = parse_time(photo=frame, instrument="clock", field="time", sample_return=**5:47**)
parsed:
**3:20**
